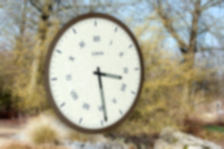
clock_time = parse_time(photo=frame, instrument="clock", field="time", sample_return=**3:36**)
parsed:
**3:29**
